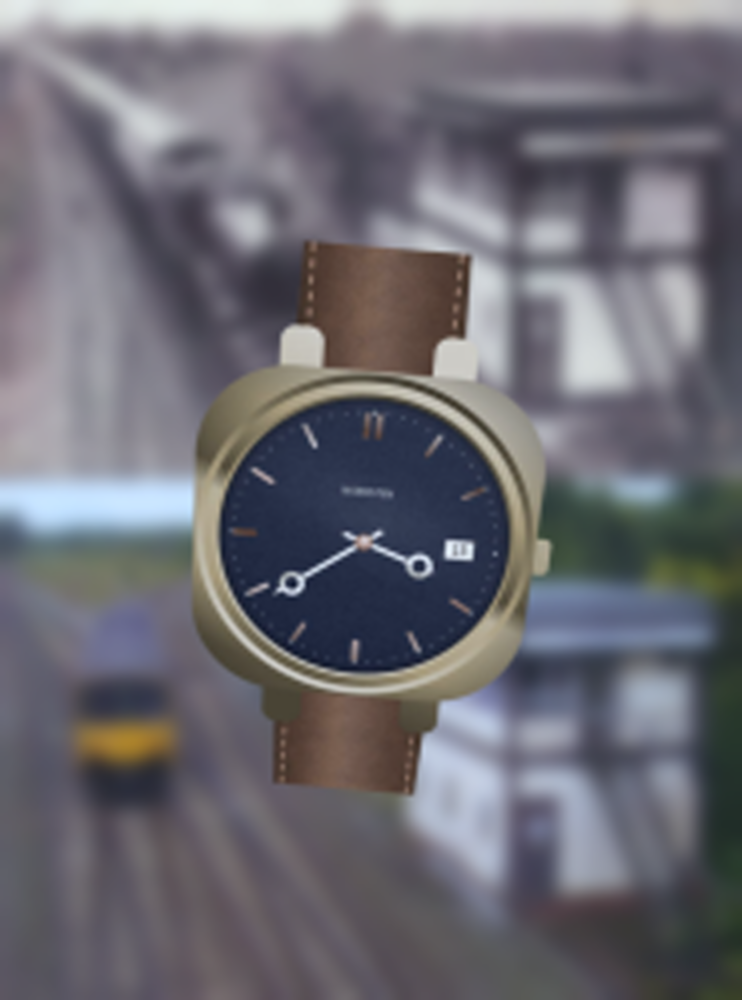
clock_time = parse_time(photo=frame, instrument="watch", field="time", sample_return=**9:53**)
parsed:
**3:39**
